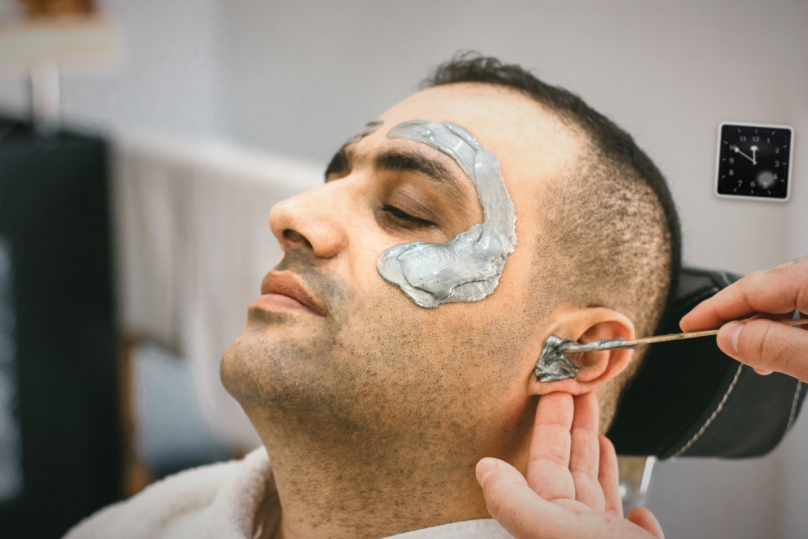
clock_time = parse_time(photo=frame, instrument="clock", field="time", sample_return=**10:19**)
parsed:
**11:50**
